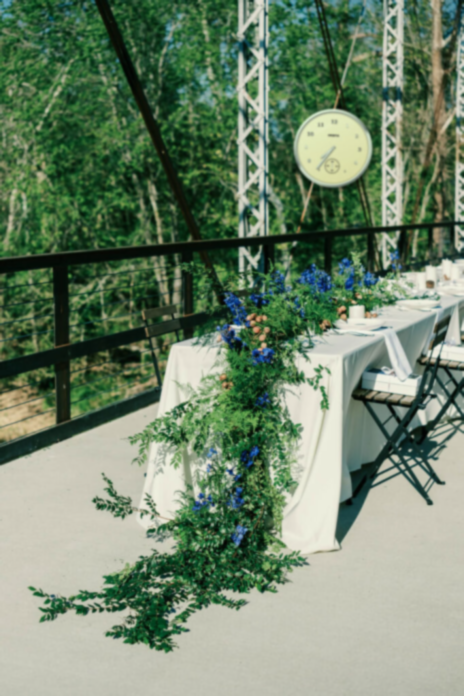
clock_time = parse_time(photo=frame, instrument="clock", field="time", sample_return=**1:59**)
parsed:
**7:36**
